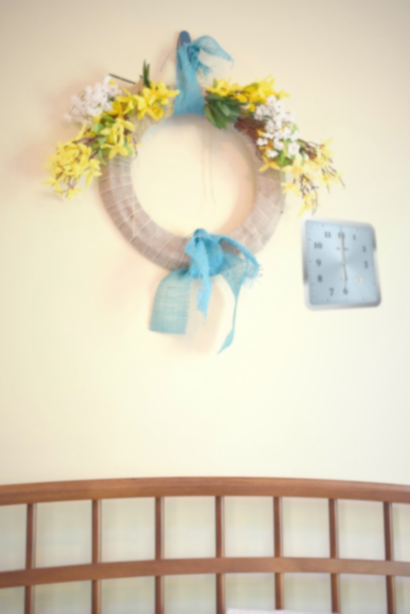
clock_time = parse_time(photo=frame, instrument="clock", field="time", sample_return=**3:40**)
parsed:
**6:00**
